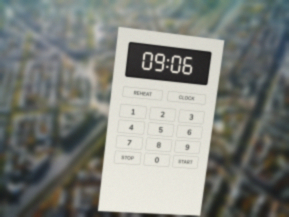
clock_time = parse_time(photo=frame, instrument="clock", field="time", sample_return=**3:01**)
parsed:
**9:06**
